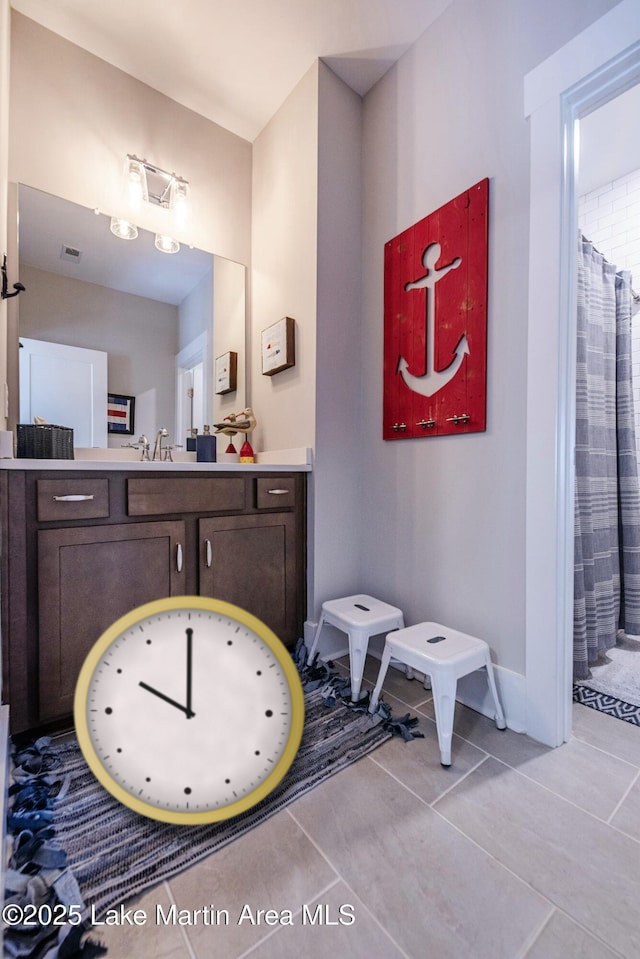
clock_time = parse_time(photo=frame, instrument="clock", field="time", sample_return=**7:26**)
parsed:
**10:00**
